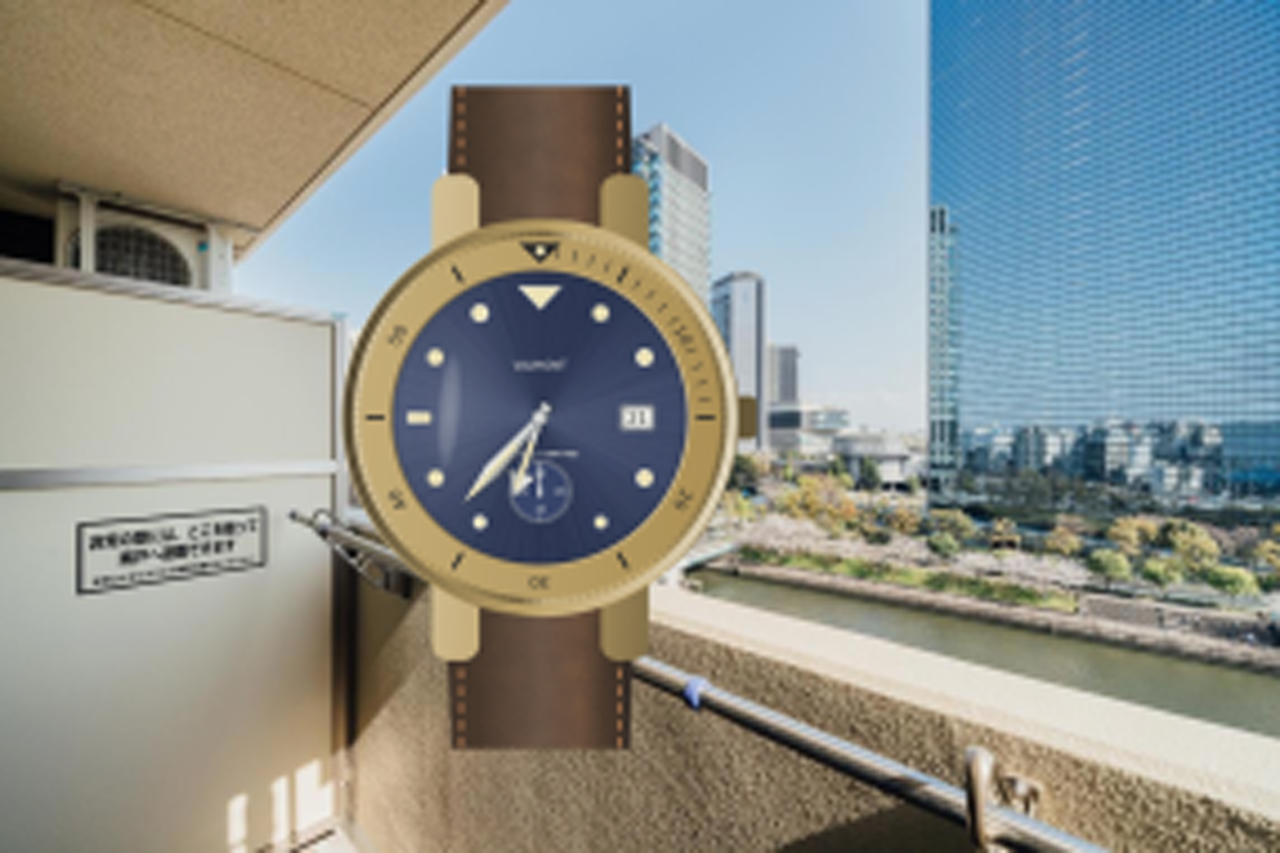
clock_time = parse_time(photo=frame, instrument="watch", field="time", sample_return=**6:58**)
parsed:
**6:37**
